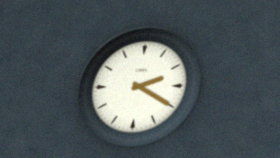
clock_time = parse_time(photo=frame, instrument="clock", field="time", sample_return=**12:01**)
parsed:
**2:20**
